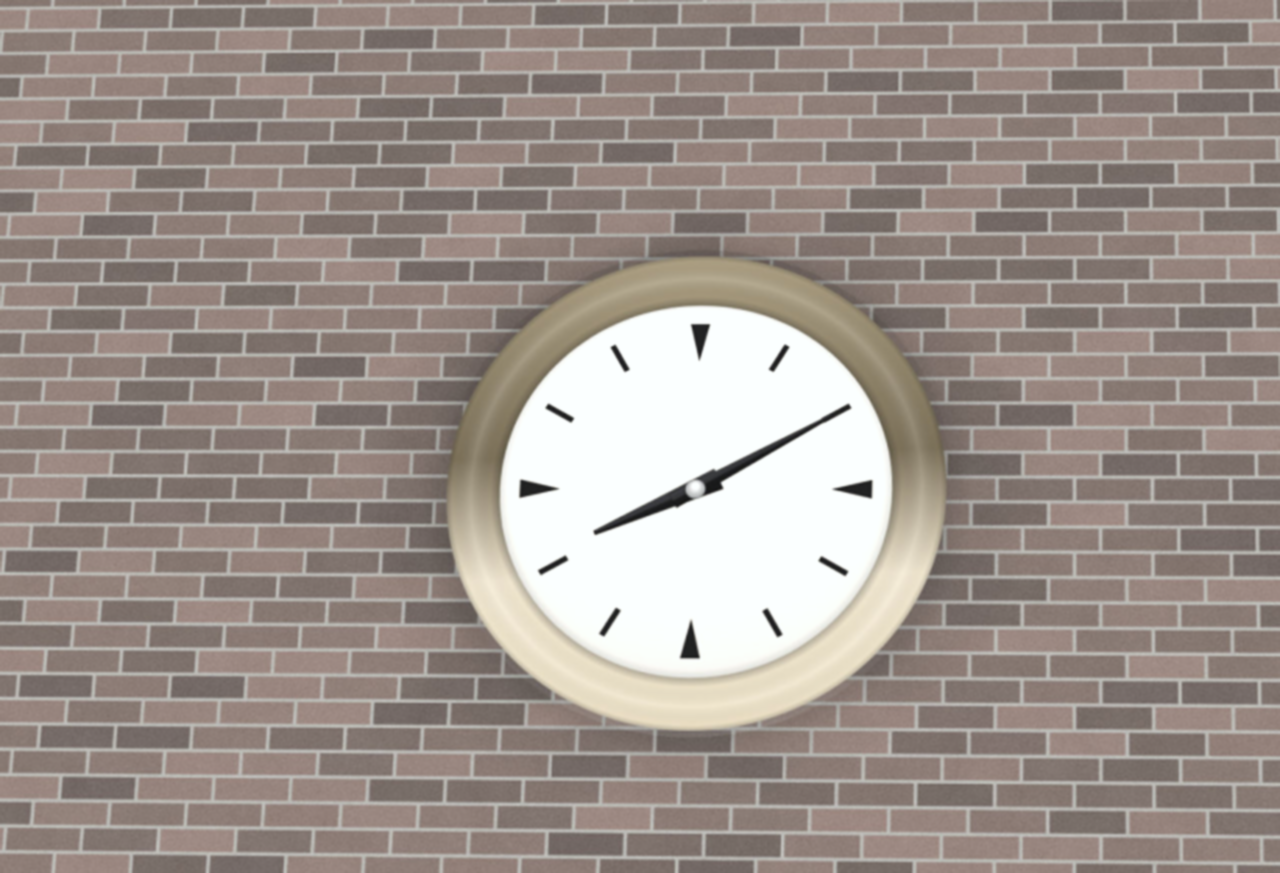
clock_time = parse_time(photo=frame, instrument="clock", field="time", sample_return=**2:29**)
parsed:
**8:10**
